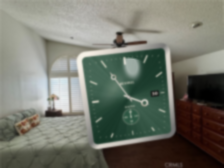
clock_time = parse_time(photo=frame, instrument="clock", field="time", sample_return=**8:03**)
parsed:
**3:55**
